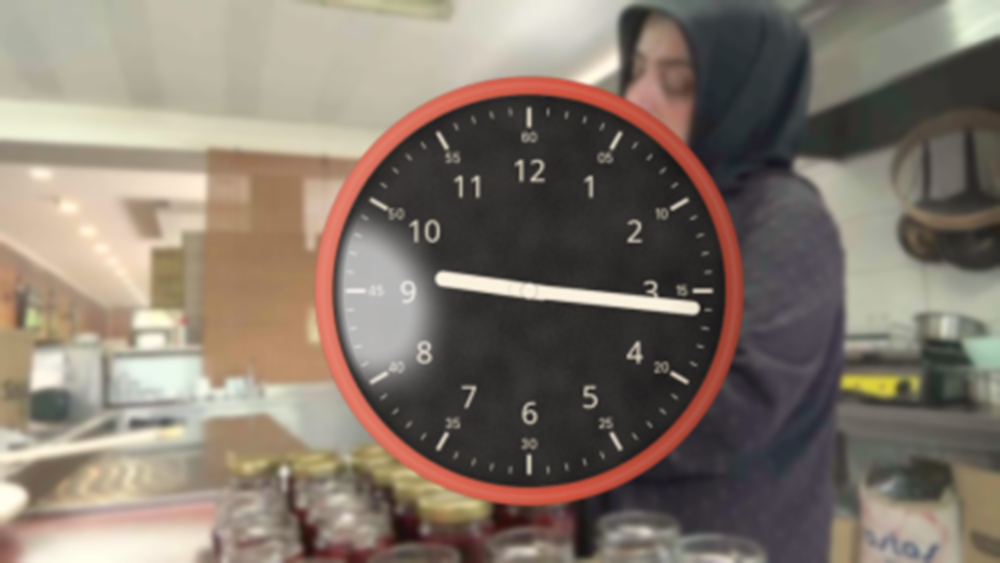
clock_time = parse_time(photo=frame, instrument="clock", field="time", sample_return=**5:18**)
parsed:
**9:16**
